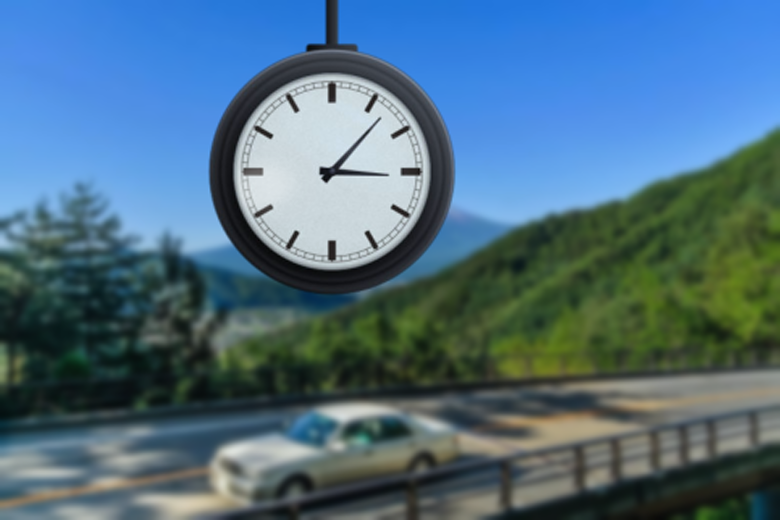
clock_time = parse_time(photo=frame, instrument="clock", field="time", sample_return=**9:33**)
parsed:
**3:07**
